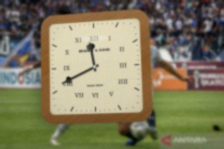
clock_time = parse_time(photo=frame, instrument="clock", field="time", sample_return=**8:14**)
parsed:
**11:41**
